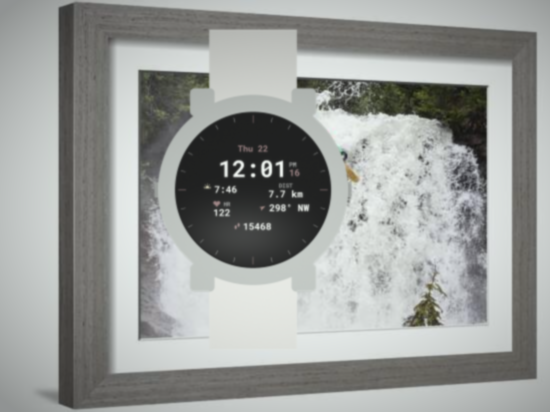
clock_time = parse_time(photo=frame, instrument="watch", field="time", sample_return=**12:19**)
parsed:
**12:01**
